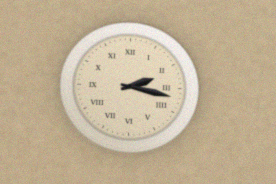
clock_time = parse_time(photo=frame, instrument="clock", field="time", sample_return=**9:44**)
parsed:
**2:17**
